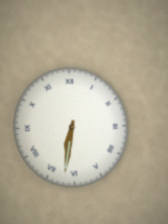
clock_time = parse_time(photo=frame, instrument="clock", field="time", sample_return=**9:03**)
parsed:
**6:32**
